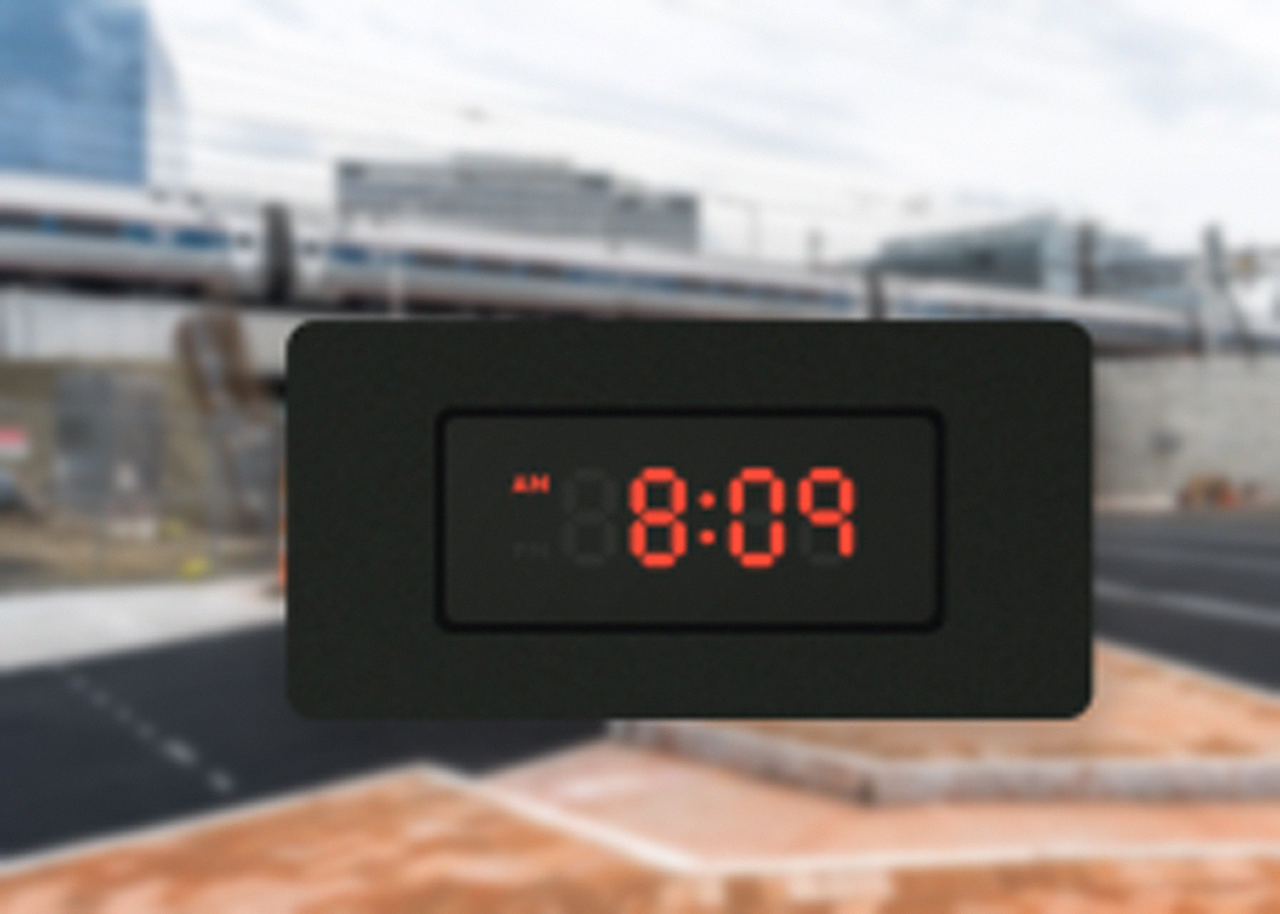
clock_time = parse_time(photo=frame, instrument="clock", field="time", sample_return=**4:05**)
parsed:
**8:09**
